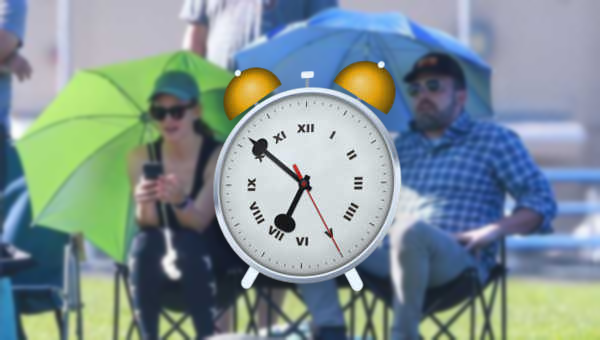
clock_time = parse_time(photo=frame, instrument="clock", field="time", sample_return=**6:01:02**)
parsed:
**6:51:25**
